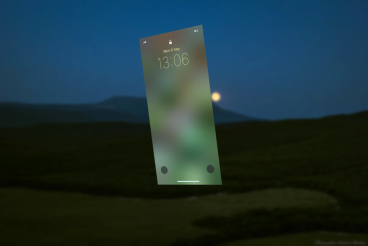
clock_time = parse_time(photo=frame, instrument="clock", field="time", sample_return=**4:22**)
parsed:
**13:06**
